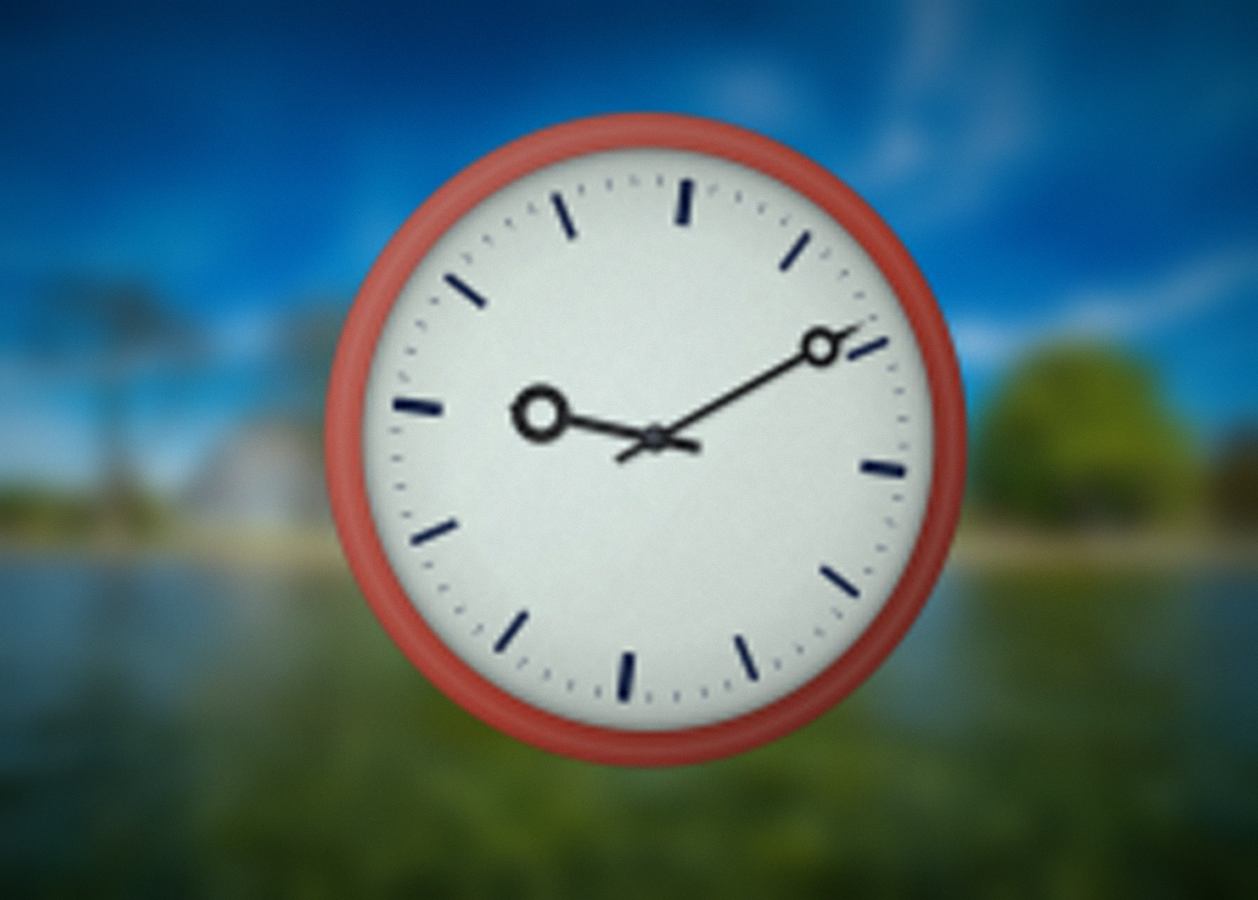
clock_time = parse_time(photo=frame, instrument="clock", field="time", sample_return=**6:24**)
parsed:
**9:09**
